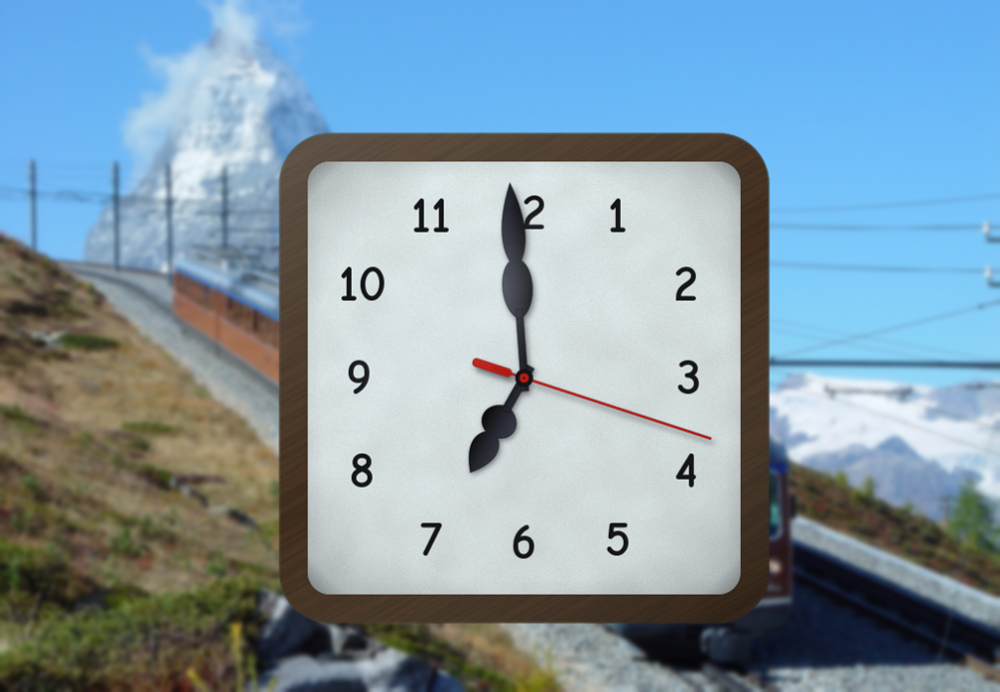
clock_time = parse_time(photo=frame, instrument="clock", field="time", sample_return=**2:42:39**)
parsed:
**6:59:18**
